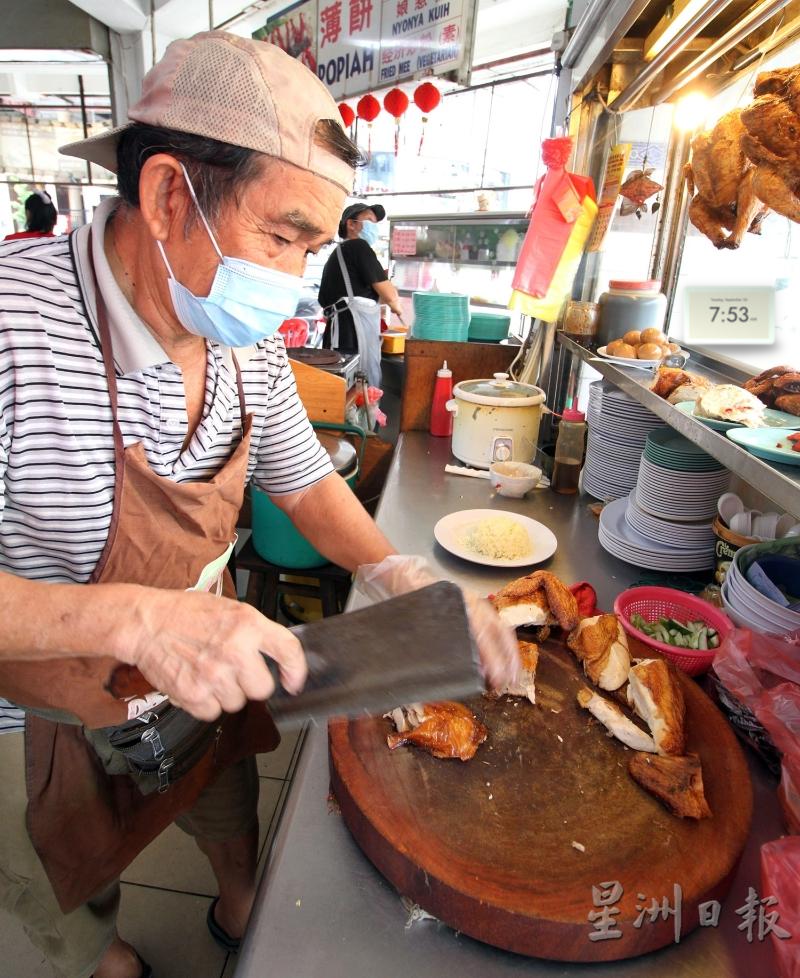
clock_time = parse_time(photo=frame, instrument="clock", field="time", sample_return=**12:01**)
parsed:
**7:53**
